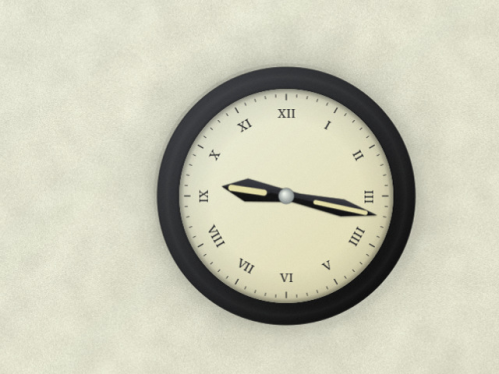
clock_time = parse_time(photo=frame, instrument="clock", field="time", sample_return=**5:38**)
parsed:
**9:17**
